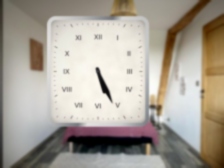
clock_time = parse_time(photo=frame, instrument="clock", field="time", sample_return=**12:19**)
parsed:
**5:26**
